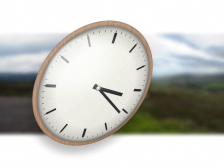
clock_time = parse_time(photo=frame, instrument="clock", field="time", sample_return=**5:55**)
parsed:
**3:21**
